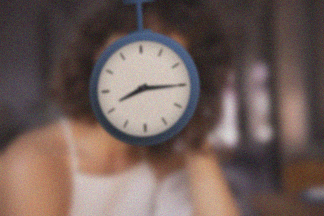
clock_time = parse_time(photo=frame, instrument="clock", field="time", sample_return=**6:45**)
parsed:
**8:15**
